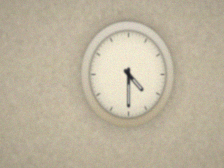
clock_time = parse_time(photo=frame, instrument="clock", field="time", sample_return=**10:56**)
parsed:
**4:30**
